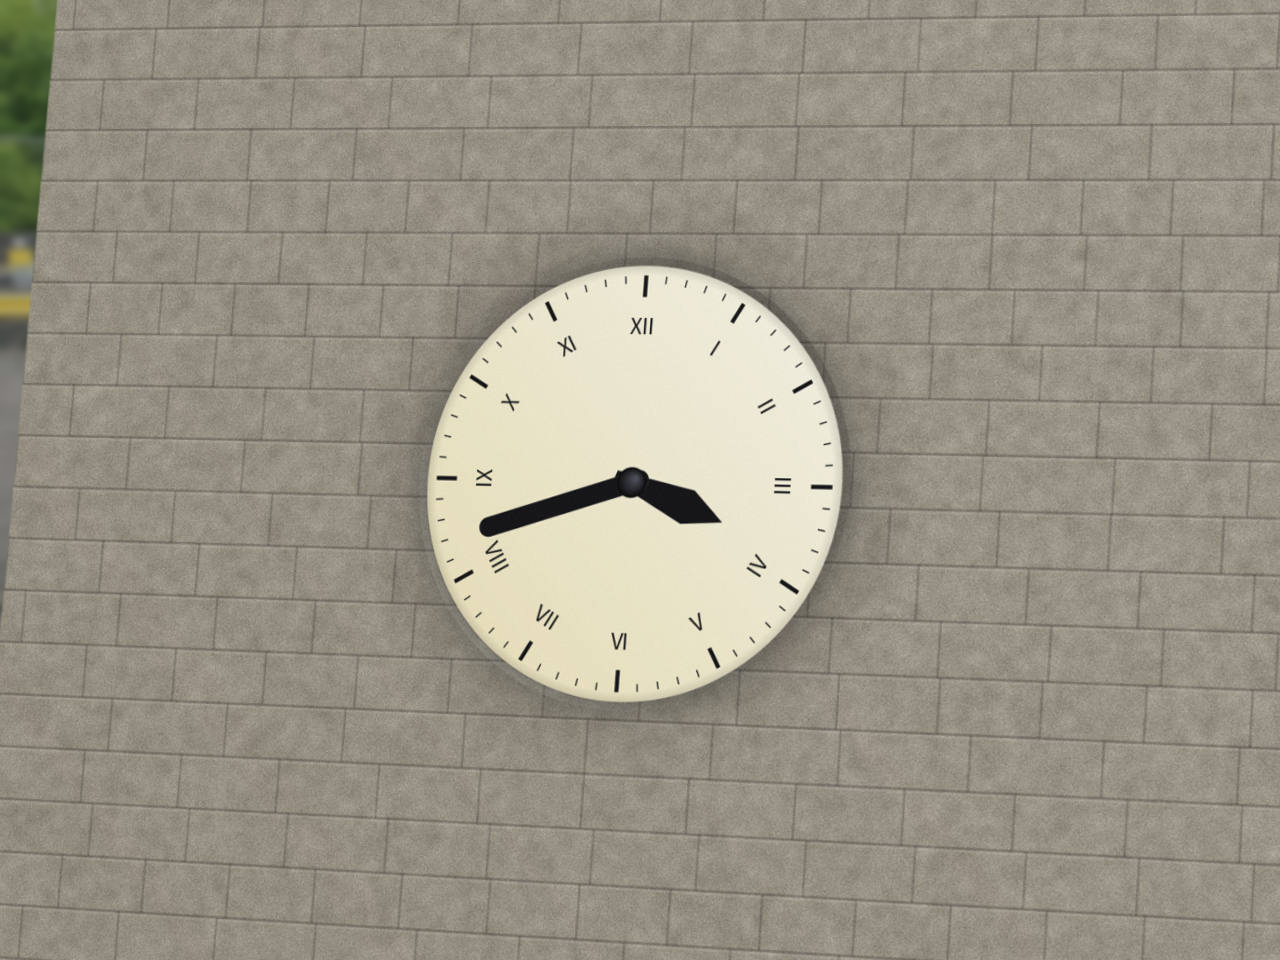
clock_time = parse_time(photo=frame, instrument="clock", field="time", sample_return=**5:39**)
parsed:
**3:42**
